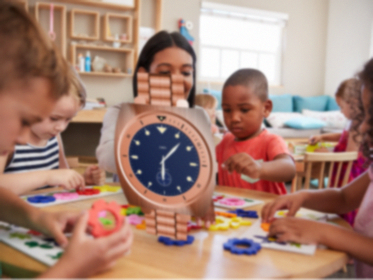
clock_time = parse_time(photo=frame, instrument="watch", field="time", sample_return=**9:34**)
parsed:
**6:07**
